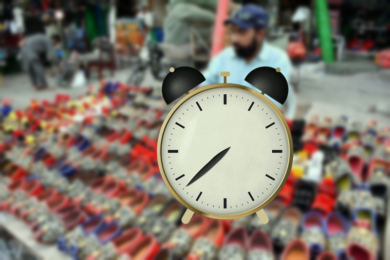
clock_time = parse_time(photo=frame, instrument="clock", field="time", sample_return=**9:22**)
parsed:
**7:38**
